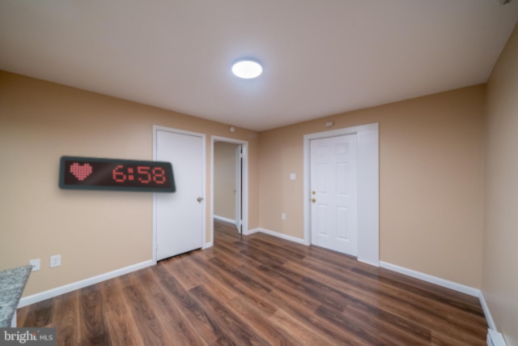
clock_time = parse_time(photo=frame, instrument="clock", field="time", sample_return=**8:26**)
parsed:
**6:58**
